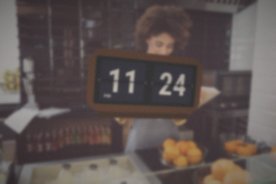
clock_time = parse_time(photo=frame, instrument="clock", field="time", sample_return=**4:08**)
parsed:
**11:24**
